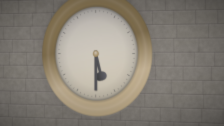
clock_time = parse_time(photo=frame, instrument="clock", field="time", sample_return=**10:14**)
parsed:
**5:30**
